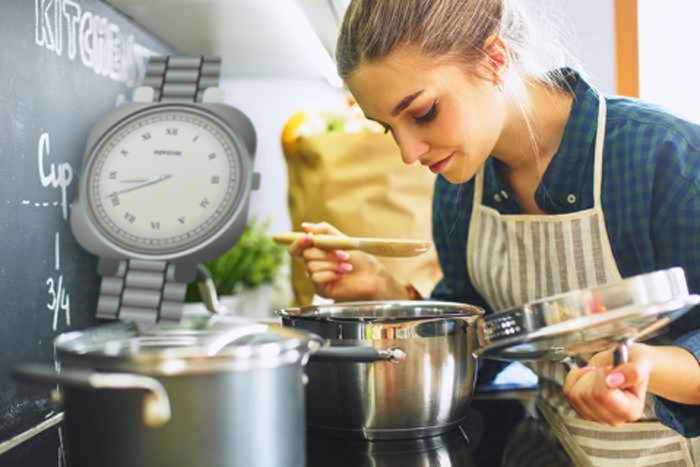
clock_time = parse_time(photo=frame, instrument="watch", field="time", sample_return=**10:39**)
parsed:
**8:41**
